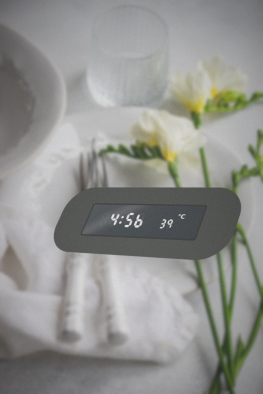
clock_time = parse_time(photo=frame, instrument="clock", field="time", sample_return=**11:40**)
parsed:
**4:56**
